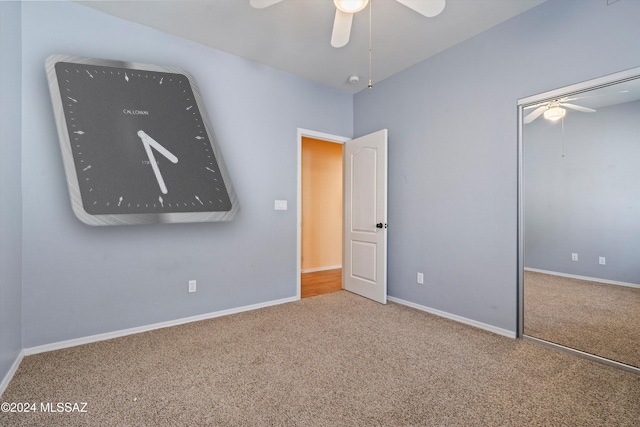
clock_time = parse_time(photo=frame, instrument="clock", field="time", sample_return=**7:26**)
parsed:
**4:29**
